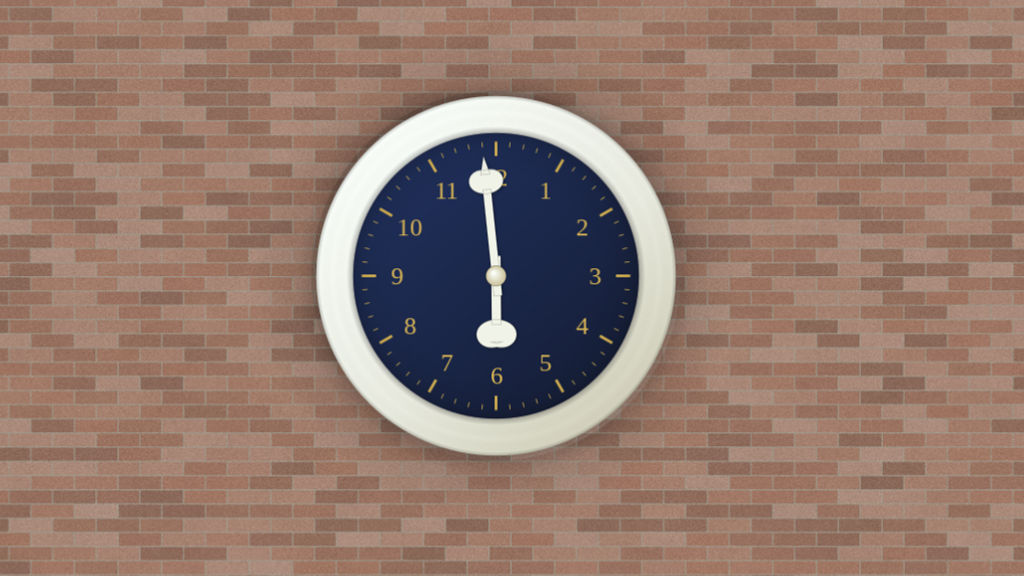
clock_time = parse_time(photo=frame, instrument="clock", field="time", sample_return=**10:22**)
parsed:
**5:59**
